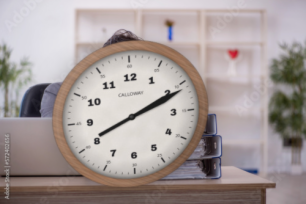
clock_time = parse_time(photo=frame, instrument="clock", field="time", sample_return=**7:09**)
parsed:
**8:11**
